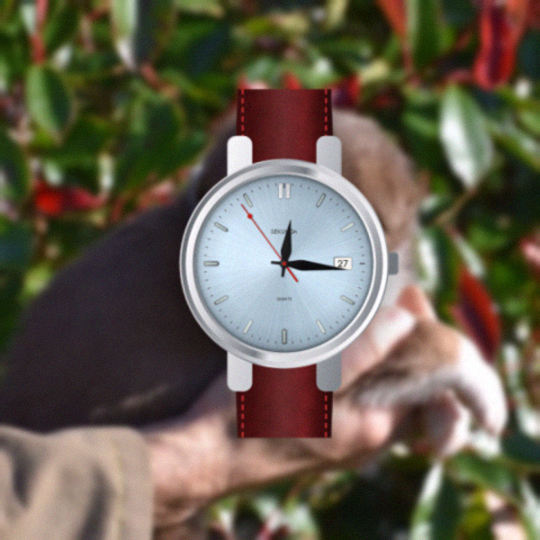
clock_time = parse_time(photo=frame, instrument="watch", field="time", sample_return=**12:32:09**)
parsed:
**12:15:54**
